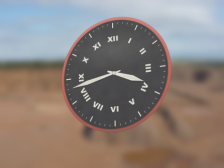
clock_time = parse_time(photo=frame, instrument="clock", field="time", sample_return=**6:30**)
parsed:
**3:43**
